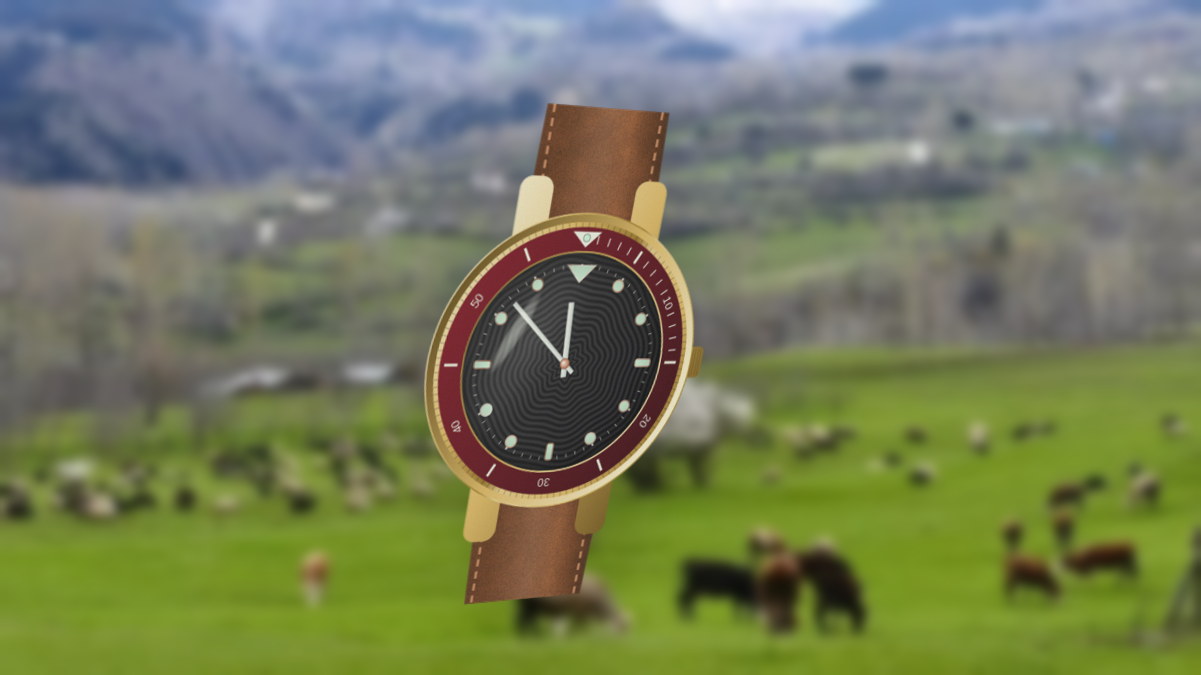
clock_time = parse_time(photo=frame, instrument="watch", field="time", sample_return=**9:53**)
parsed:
**11:52**
